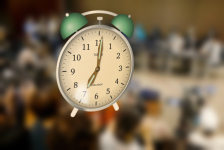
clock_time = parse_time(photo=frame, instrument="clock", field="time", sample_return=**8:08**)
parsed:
**7:01**
